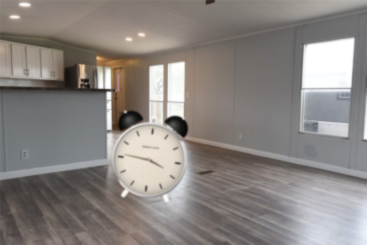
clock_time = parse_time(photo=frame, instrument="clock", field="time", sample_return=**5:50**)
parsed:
**3:46**
